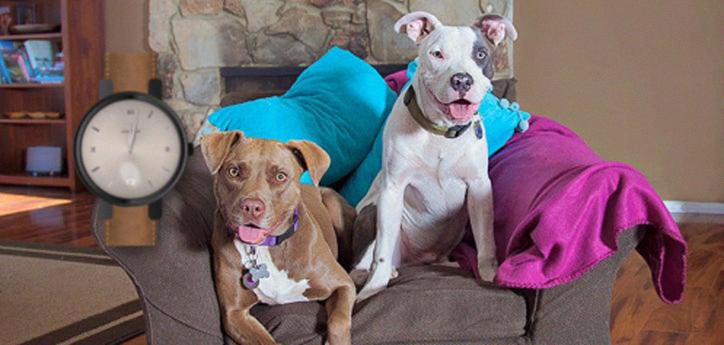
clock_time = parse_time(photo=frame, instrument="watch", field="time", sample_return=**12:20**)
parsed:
**12:02**
